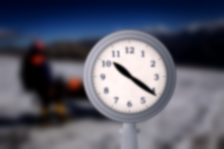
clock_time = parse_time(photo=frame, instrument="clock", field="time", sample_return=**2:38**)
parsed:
**10:21**
